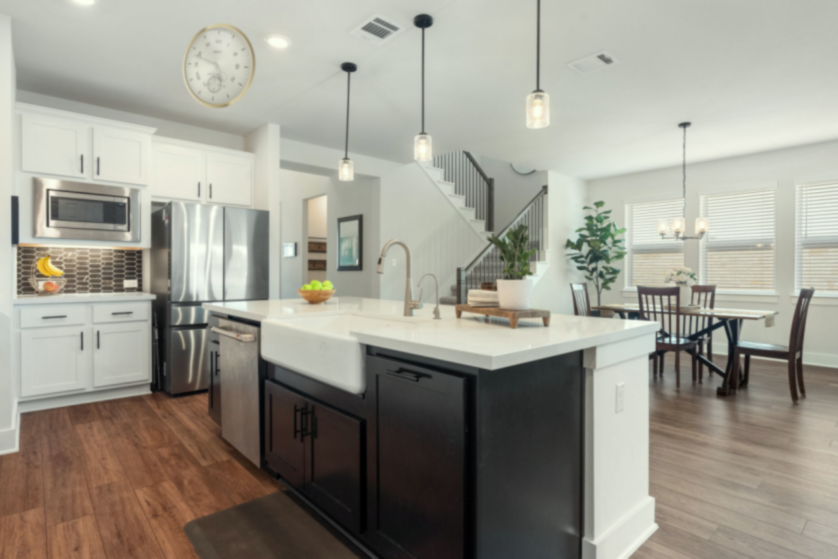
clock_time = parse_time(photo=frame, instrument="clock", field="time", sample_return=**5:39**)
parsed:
**4:48**
